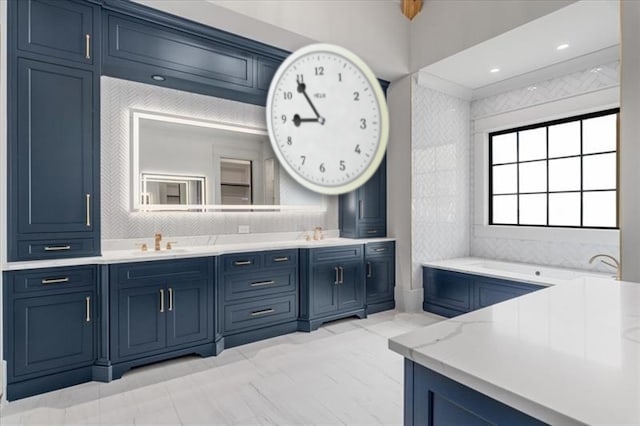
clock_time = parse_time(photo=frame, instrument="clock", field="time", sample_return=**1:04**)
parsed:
**8:54**
